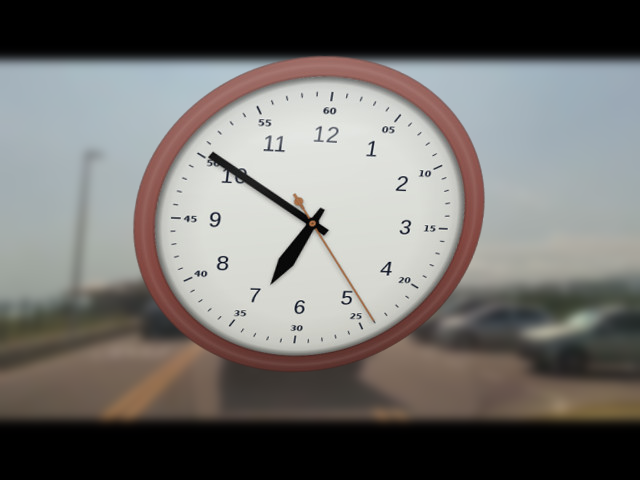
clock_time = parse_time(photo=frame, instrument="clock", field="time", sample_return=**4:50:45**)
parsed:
**6:50:24**
